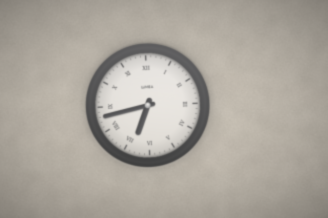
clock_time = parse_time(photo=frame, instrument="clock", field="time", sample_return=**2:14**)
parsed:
**6:43**
